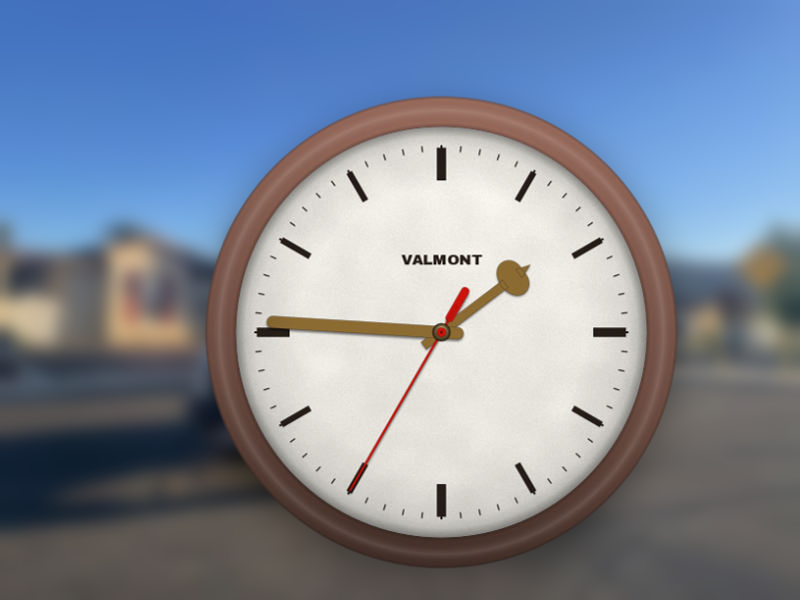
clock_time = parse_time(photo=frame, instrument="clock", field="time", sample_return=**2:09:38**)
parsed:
**1:45:35**
